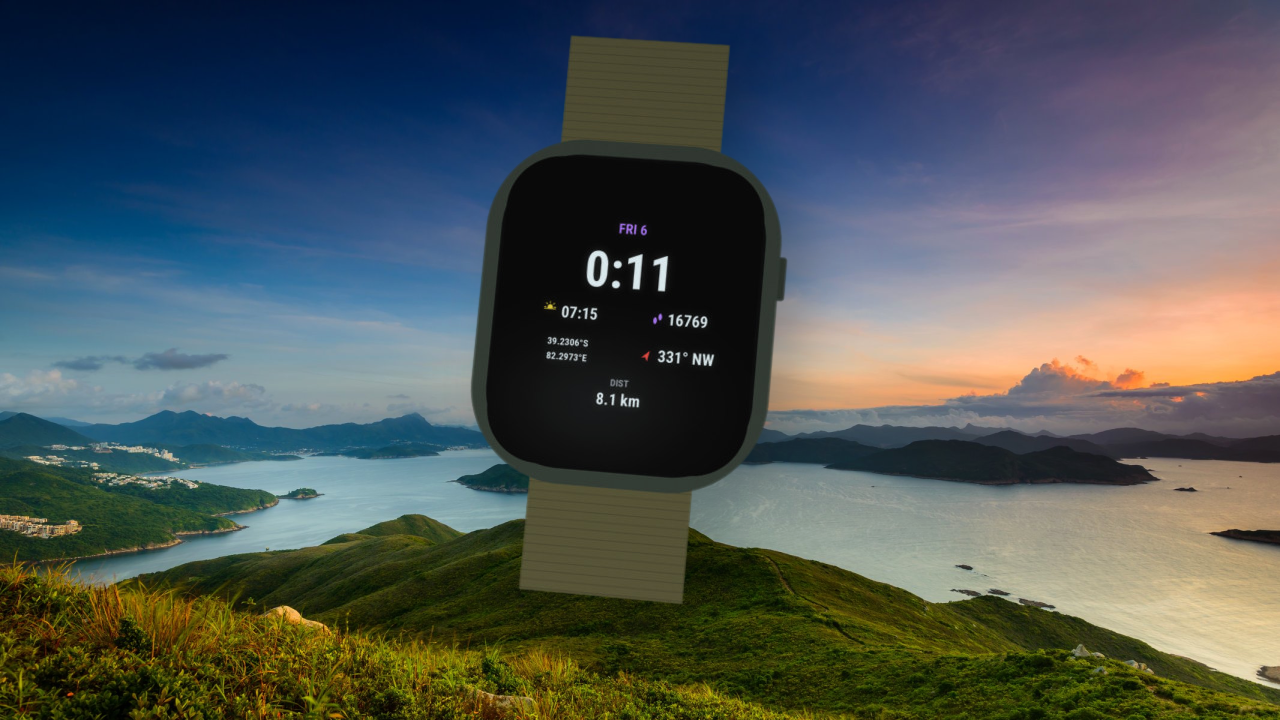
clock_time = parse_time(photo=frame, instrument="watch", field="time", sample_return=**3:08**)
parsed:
**0:11**
